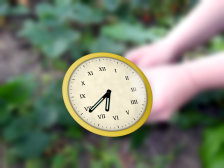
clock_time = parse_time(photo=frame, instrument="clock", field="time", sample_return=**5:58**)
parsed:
**6:39**
